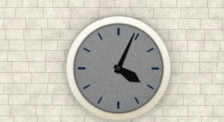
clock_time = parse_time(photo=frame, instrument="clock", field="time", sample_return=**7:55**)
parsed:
**4:04**
